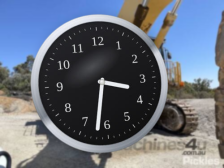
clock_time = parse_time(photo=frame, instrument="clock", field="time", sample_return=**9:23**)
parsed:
**3:32**
